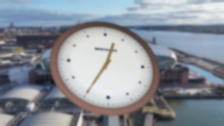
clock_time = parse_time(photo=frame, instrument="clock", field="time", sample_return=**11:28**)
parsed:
**12:35**
